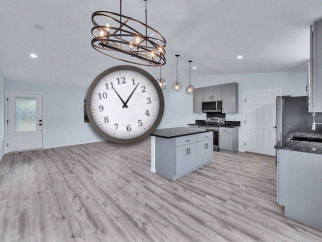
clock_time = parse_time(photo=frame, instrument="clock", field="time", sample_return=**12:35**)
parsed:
**11:07**
